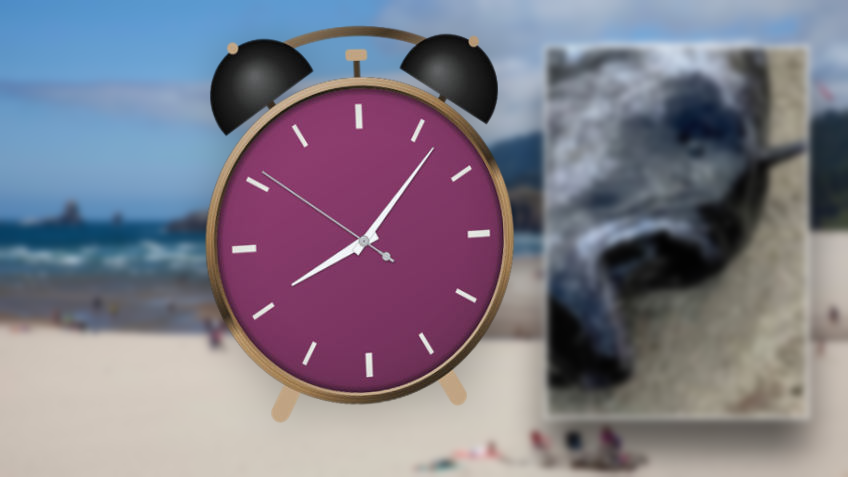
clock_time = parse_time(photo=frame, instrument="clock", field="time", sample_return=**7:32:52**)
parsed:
**8:06:51**
